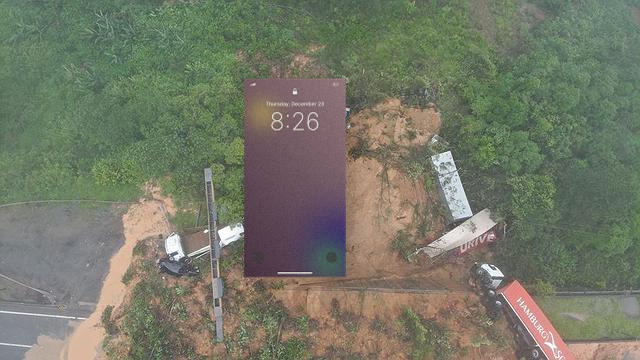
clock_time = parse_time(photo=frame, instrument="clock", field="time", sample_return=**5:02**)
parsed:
**8:26**
